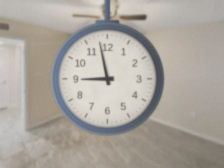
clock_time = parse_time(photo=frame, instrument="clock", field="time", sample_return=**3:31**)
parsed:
**8:58**
